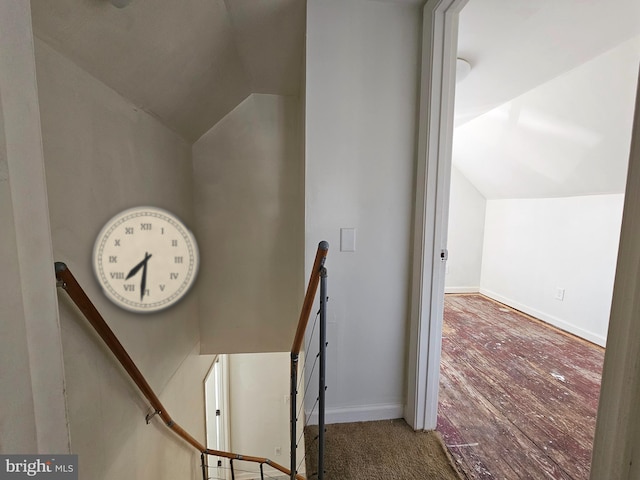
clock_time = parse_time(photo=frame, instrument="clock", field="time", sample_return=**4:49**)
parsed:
**7:31**
